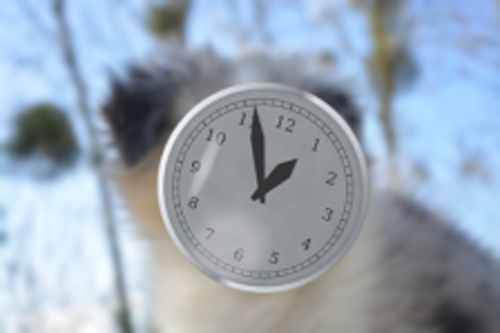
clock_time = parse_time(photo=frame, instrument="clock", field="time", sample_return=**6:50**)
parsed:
**12:56**
